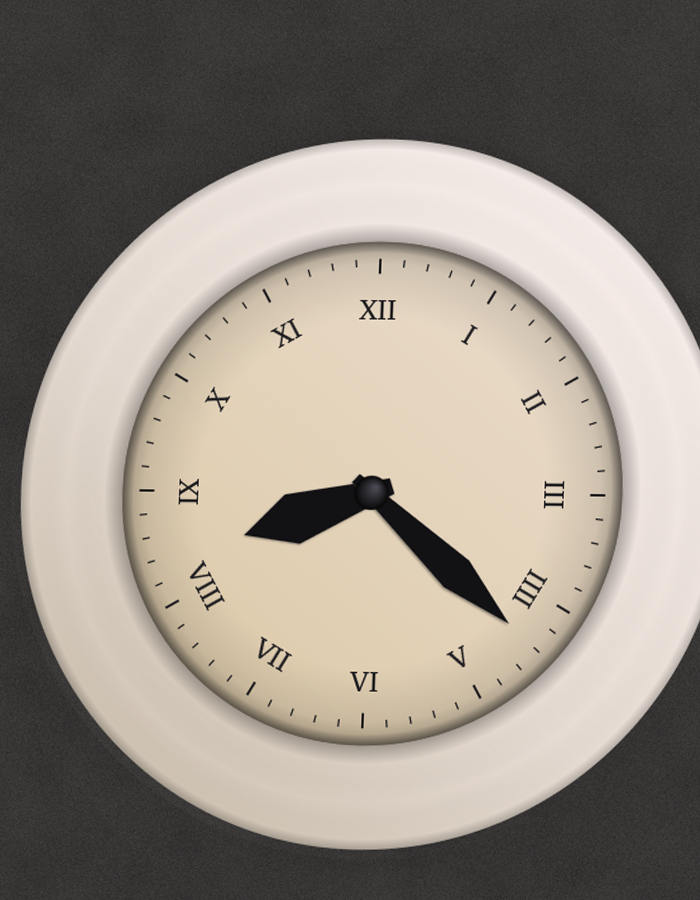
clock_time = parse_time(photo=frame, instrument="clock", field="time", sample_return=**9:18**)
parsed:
**8:22**
